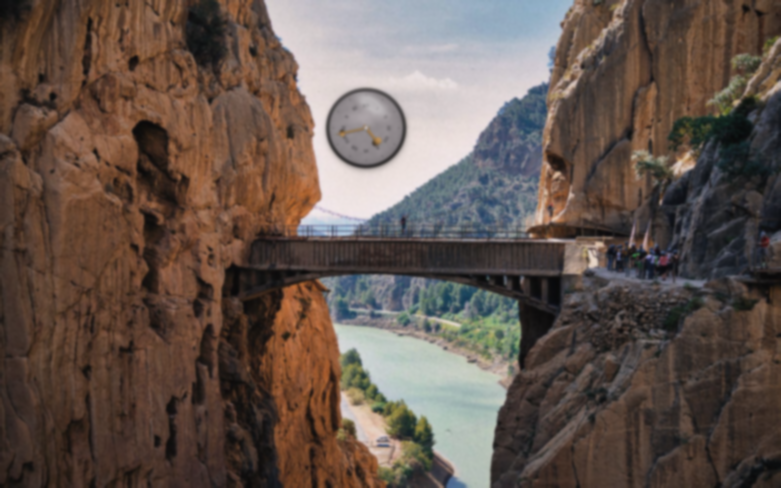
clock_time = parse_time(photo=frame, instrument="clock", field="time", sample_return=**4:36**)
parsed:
**4:43**
